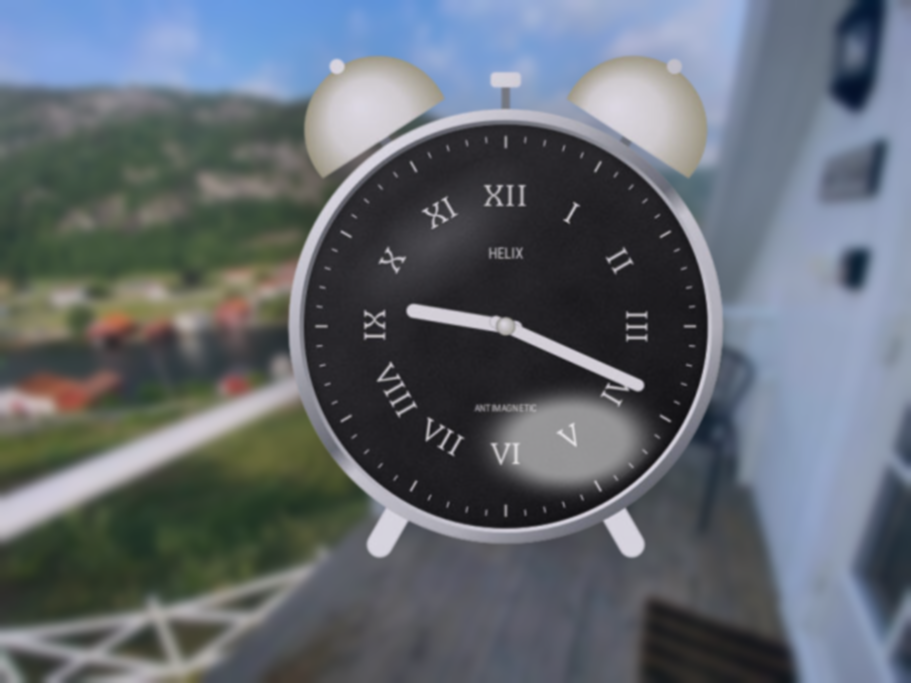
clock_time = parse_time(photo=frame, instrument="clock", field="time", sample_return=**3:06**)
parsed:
**9:19**
